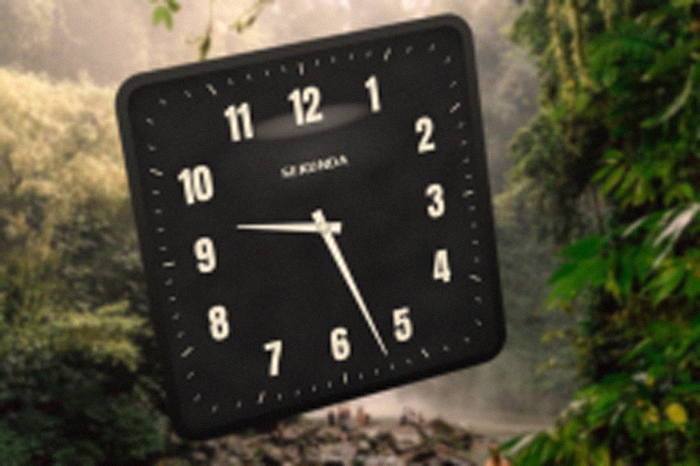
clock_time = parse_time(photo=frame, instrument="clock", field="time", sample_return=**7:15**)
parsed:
**9:27**
